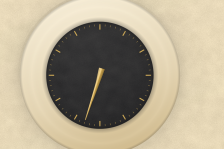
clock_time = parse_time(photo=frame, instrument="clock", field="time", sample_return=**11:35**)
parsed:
**6:33**
